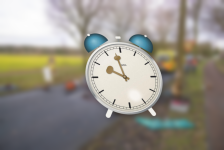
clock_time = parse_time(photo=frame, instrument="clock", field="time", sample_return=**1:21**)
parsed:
**9:58**
